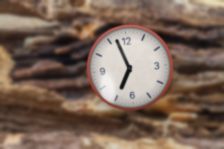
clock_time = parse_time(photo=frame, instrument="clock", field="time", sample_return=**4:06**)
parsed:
**6:57**
